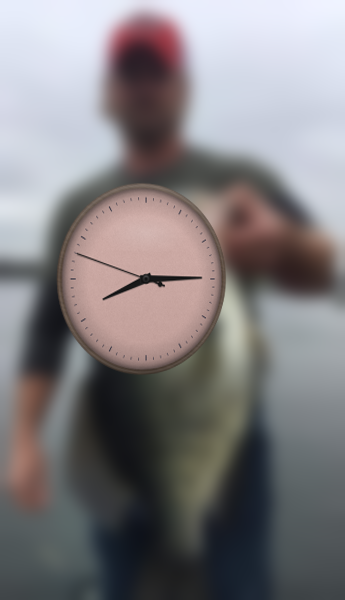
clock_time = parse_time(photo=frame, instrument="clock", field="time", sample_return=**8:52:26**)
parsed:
**8:14:48**
